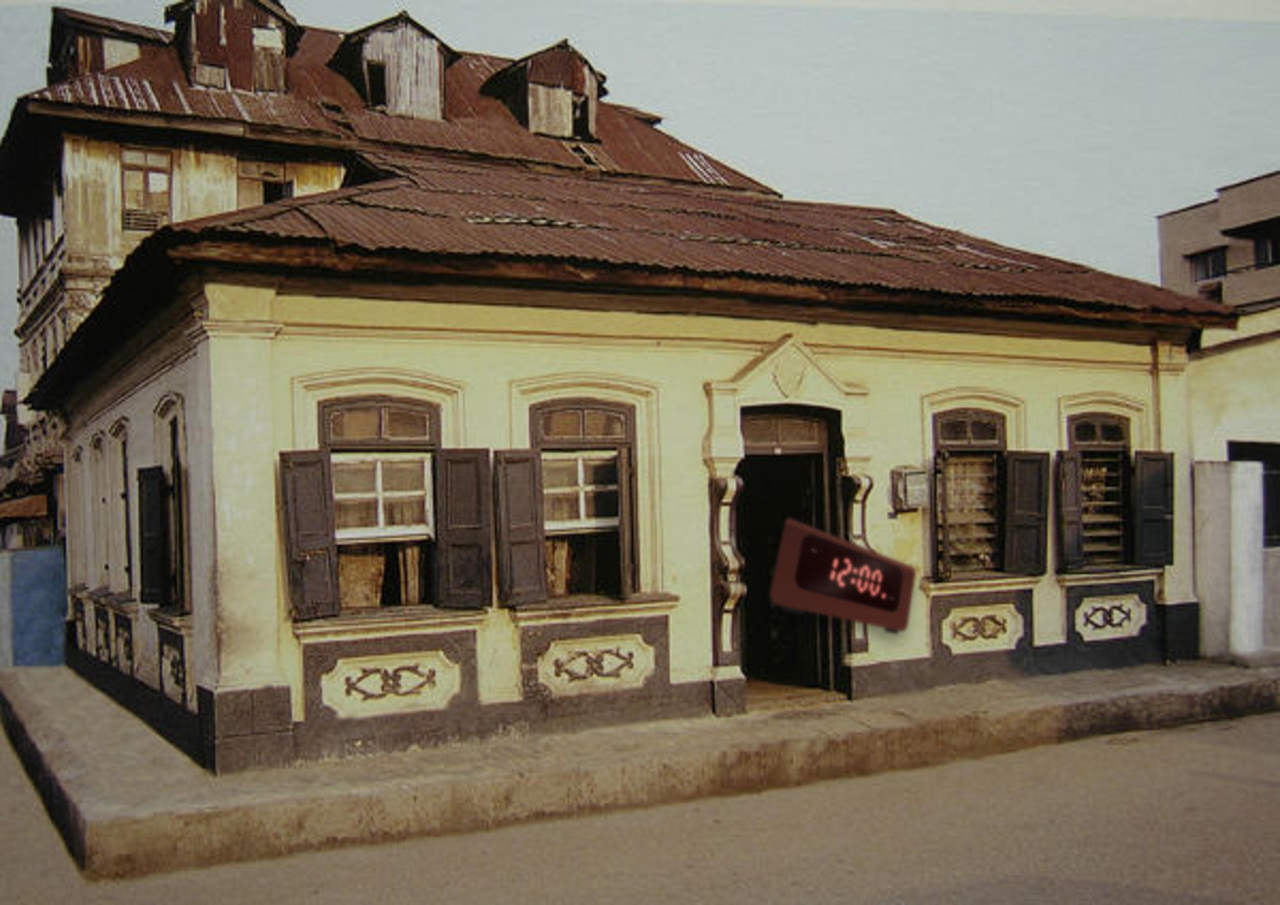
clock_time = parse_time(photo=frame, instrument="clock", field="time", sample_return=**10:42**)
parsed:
**12:00**
